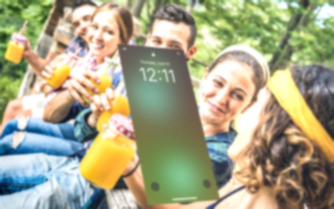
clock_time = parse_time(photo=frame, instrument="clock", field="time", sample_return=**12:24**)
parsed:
**12:11**
